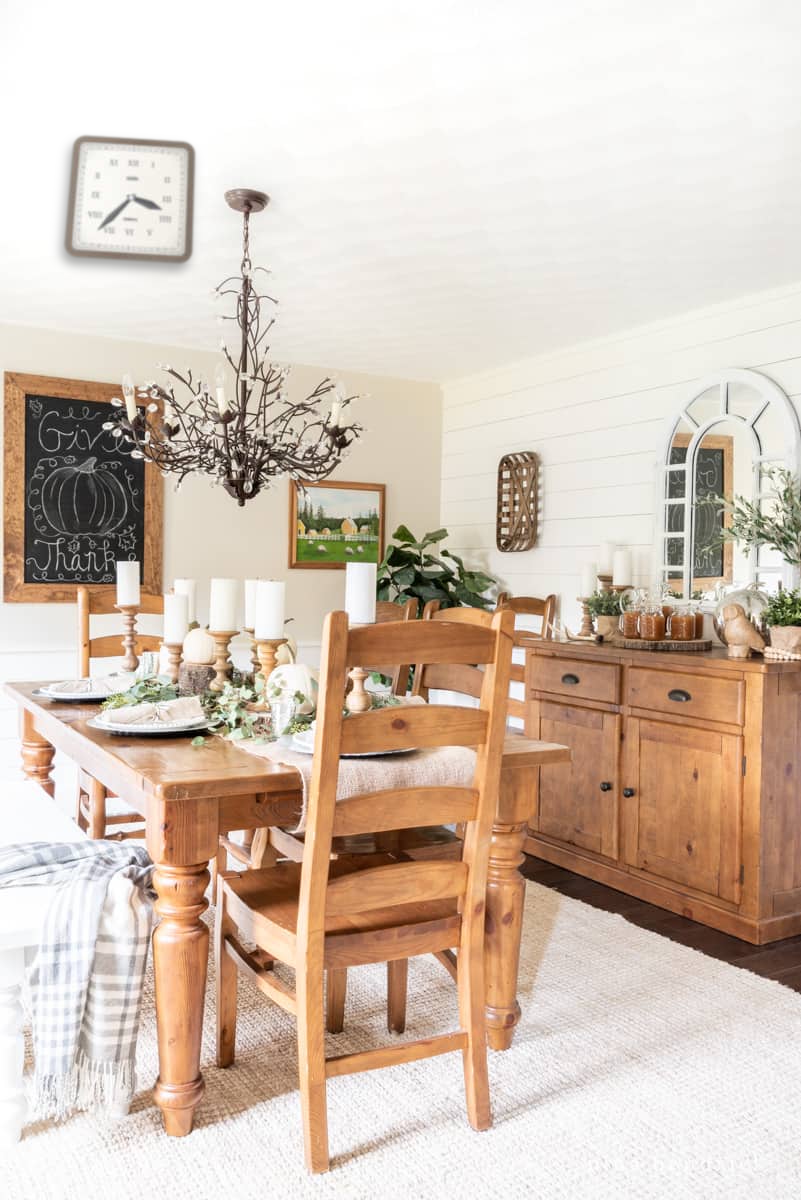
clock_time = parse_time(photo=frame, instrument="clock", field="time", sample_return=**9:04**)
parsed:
**3:37**
